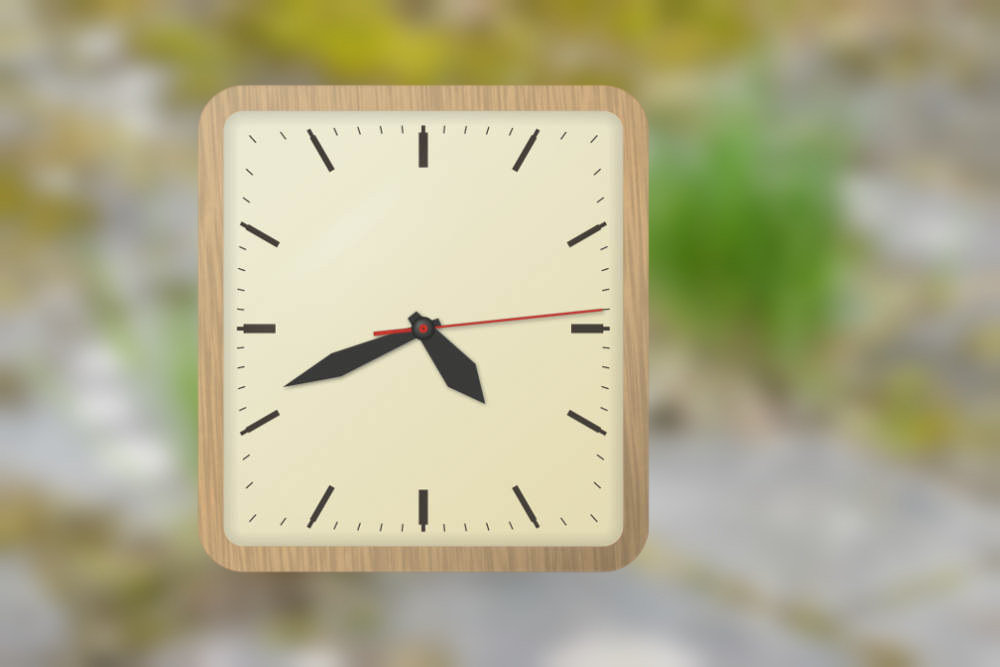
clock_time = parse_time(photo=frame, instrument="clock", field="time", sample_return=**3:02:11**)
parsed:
**4:41:14**
